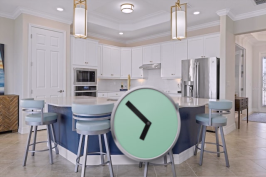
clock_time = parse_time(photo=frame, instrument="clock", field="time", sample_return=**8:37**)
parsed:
**6:52**
